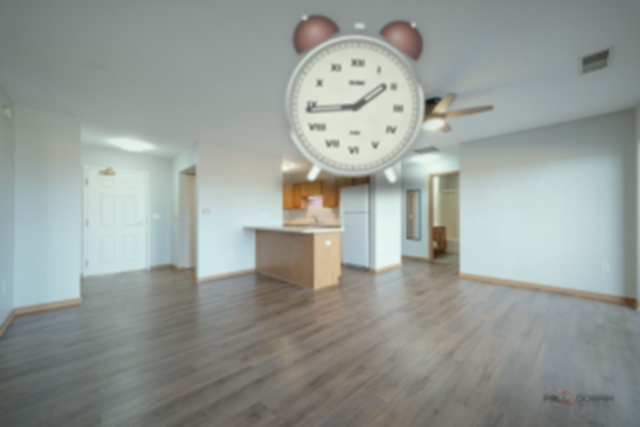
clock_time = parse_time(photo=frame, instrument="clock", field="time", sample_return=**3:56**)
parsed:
**1:44**
